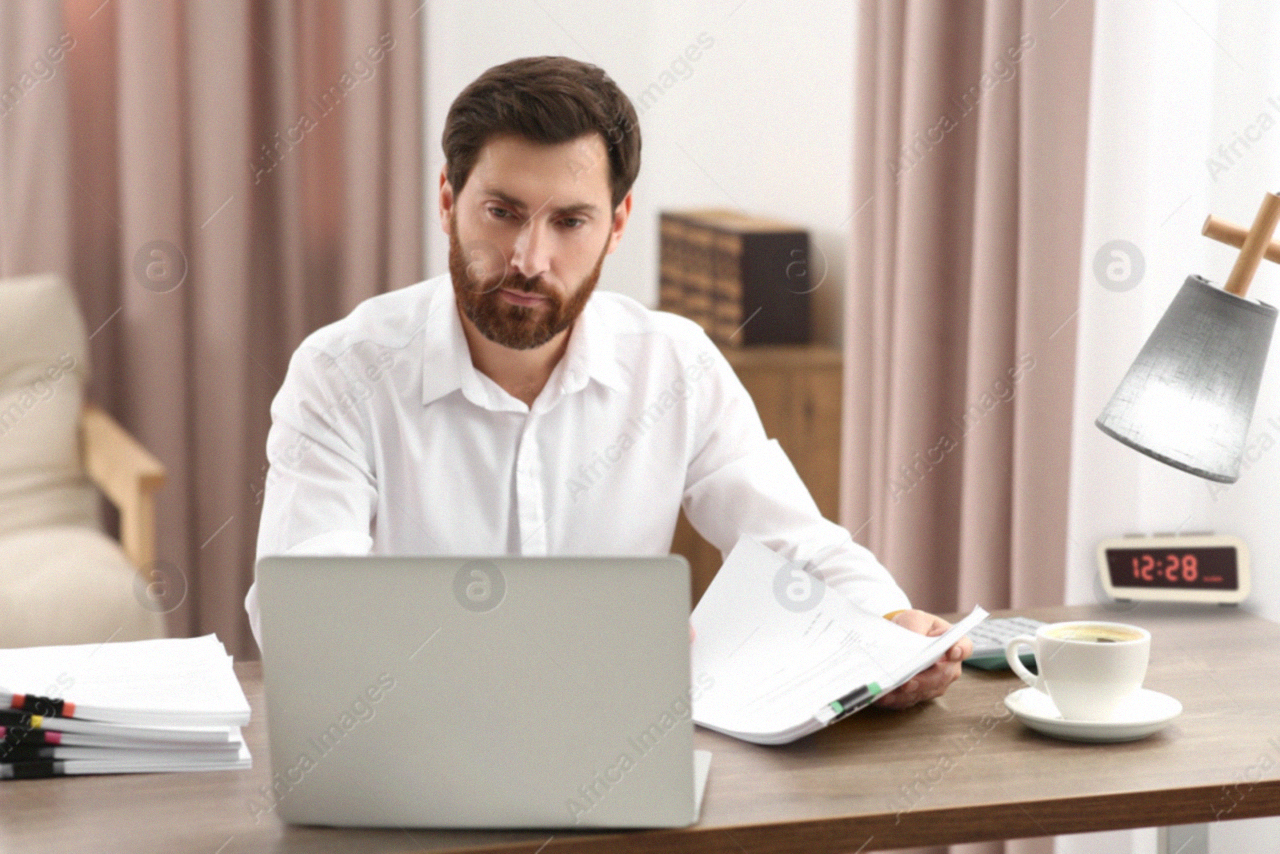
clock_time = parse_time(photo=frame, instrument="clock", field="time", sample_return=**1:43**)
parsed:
**12:28**
